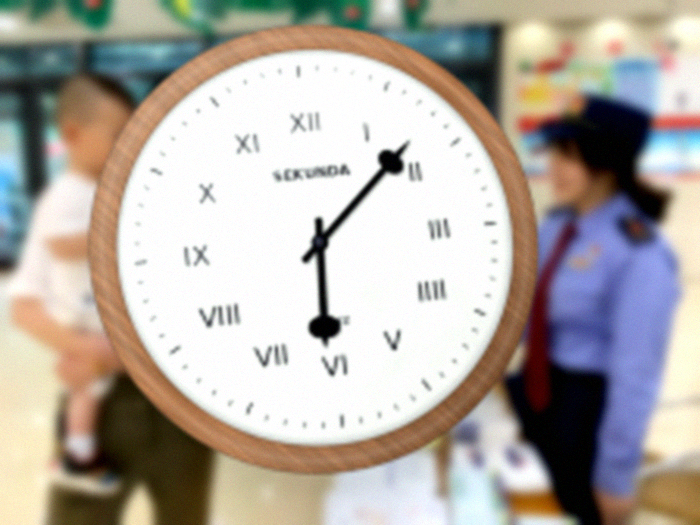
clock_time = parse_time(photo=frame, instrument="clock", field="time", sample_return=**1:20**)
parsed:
**6:08**
